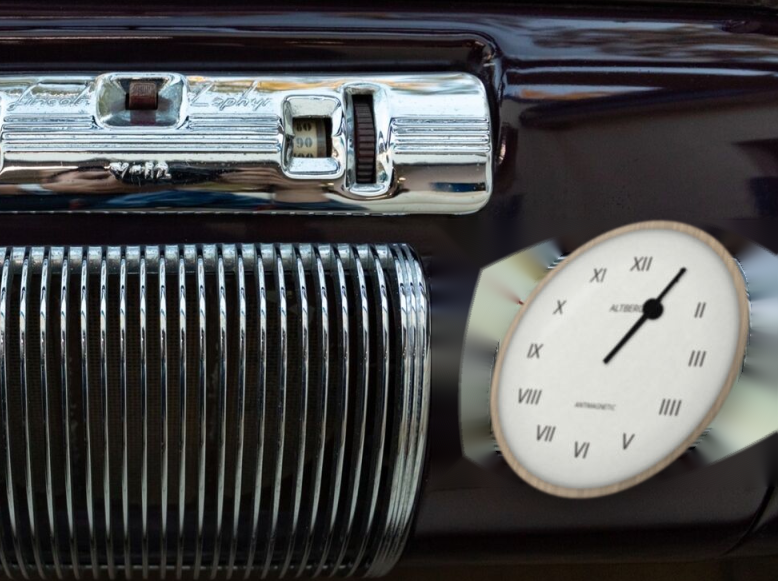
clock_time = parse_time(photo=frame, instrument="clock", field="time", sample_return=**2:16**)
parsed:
**1:05**
